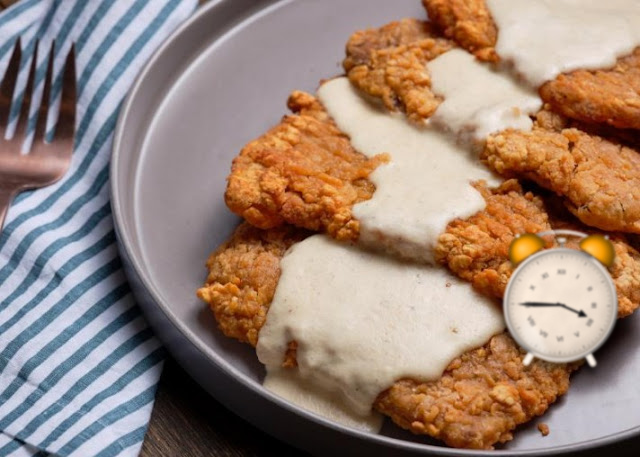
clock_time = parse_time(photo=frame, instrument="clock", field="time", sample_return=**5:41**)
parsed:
**3:45**
